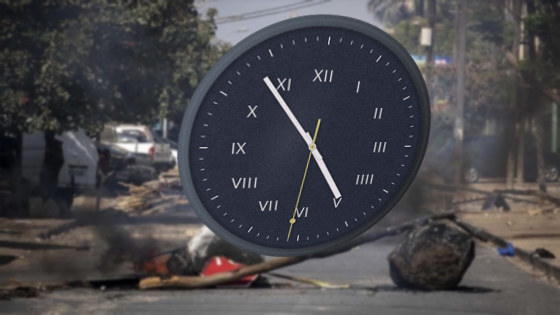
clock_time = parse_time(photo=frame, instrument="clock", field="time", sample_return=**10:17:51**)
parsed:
**4:53:31**
